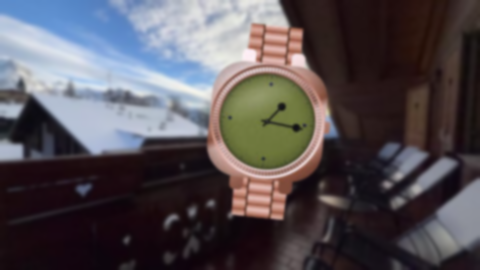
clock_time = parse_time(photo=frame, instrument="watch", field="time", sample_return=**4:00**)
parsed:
**1:16**
